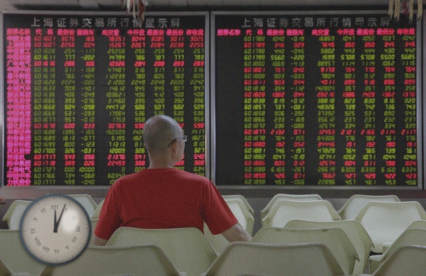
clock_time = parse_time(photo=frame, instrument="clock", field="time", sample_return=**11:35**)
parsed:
**12:04**
